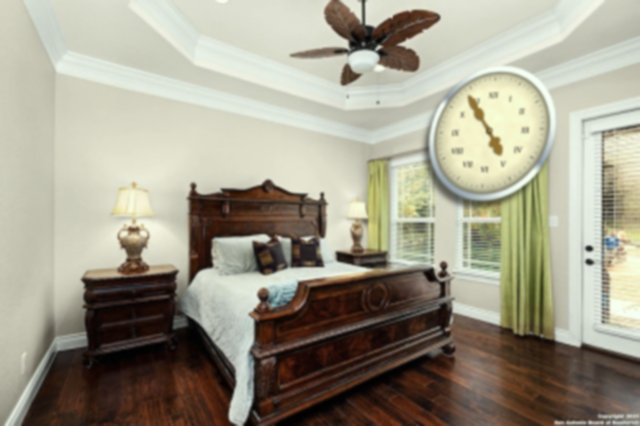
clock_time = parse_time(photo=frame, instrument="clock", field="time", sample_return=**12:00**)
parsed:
**4:54**
